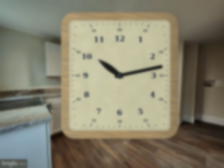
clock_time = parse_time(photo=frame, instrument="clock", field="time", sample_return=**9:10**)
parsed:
**10:13**
